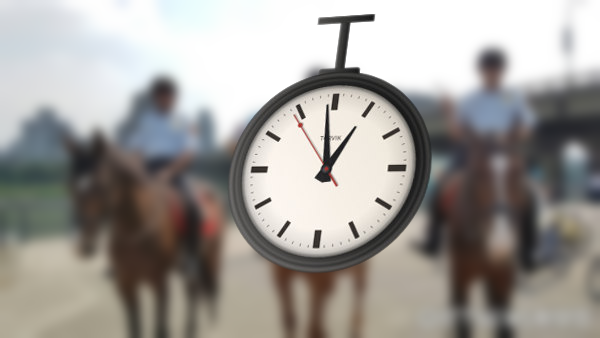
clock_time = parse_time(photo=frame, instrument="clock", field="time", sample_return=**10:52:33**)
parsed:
**12:58:54**
